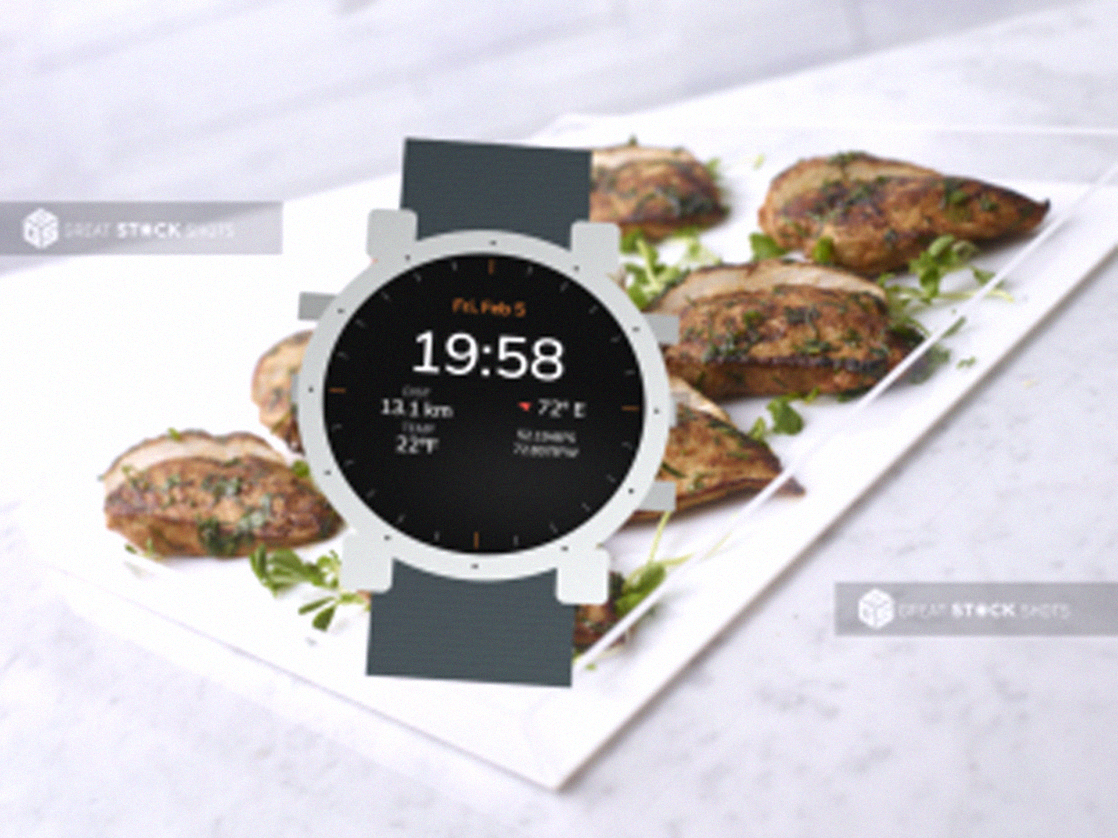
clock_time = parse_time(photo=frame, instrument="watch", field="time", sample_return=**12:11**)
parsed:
**19:58**
